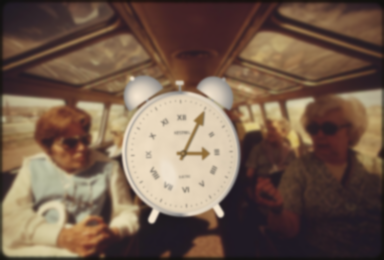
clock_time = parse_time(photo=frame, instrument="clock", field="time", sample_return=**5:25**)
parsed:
**3:05**
